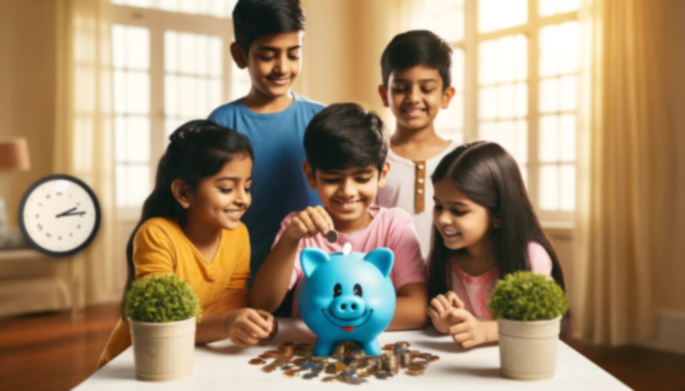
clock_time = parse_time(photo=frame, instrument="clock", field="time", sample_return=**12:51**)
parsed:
**2:14**
